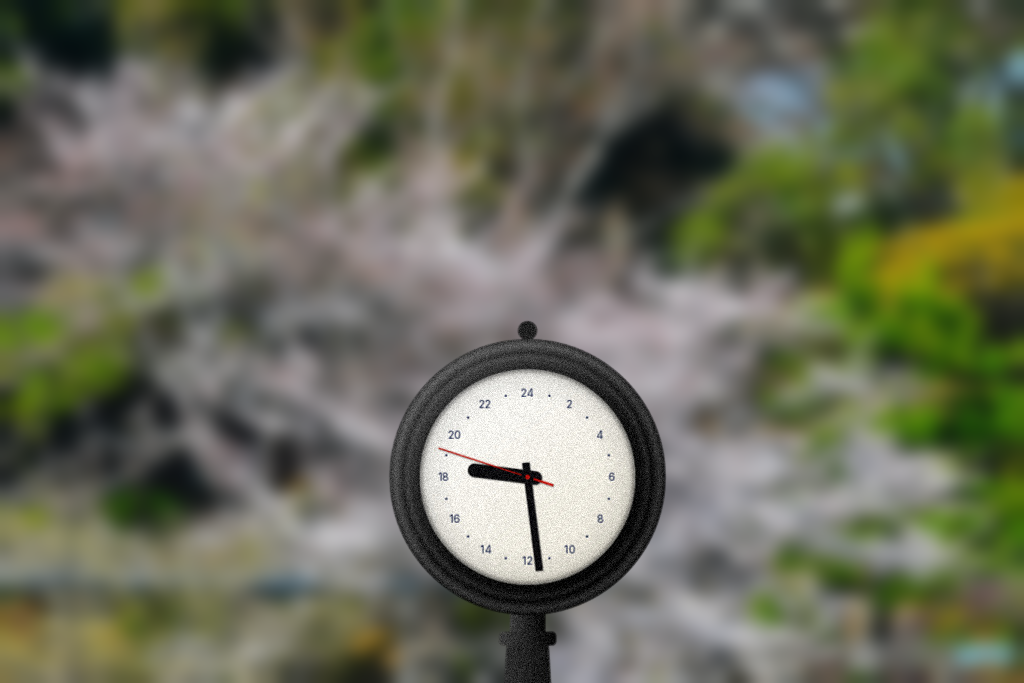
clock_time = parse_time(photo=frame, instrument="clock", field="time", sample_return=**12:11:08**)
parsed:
**18:28:48**
